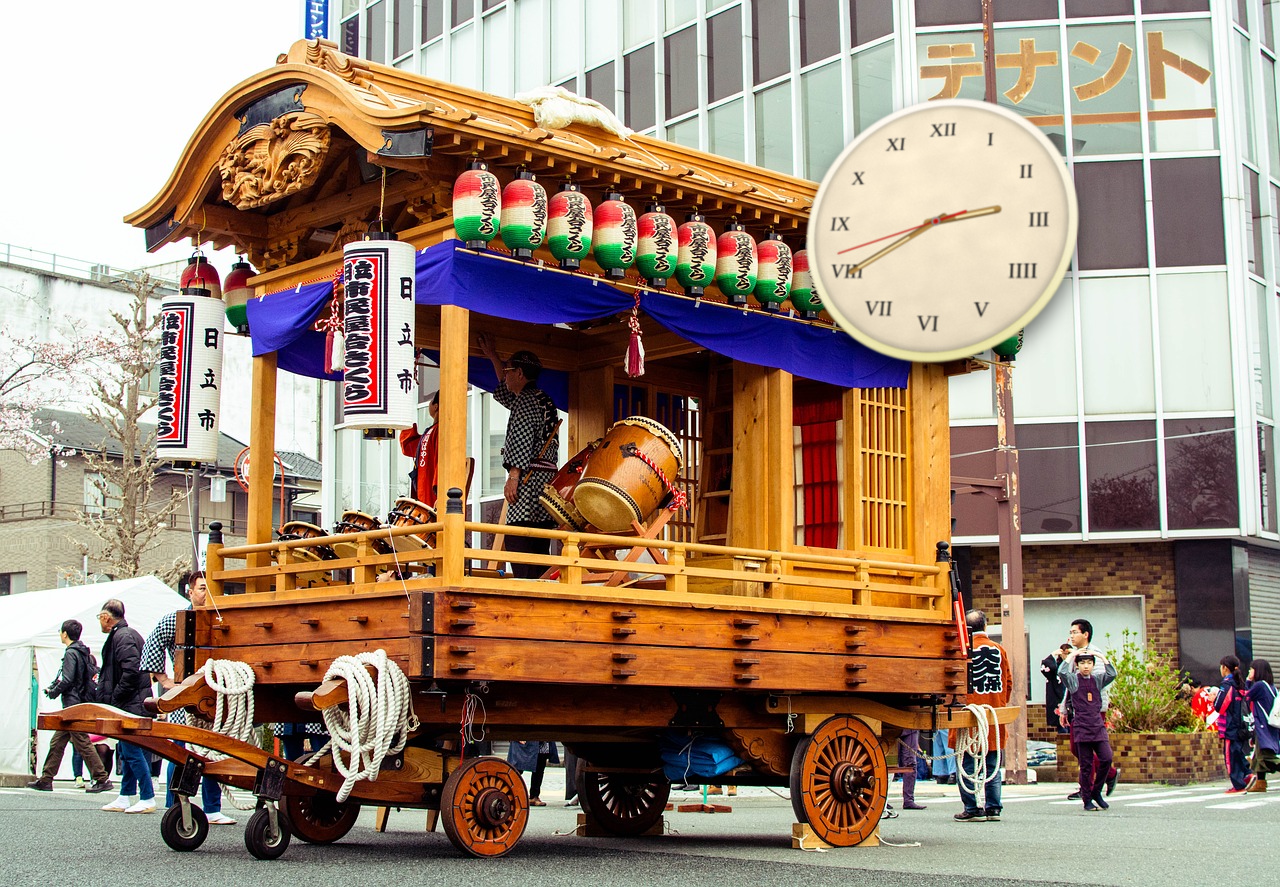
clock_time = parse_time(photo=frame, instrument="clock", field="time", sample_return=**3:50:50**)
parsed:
**2:39:42**
